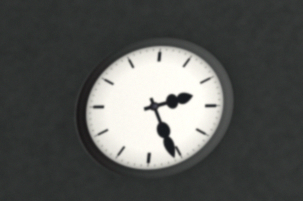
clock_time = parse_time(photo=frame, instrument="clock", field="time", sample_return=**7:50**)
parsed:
**2:26**
